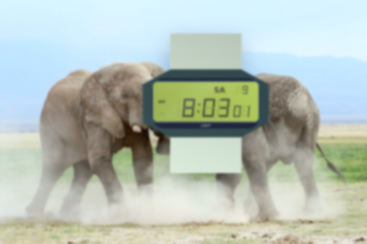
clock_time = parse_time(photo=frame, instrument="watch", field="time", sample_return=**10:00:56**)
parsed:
**8:03:01**
